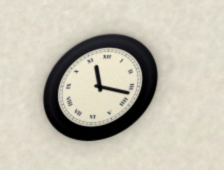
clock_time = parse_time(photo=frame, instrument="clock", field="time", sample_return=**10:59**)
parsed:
**11:17**
